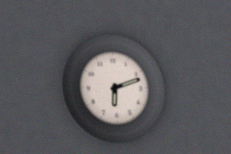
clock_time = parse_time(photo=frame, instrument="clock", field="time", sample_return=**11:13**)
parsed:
**6:12**
